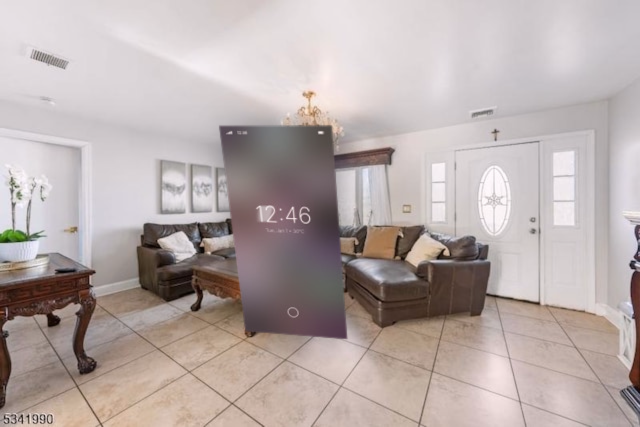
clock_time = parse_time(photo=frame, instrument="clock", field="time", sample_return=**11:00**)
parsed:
**12:46**
